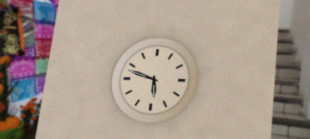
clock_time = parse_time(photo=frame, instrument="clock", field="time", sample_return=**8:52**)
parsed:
**5:48**
